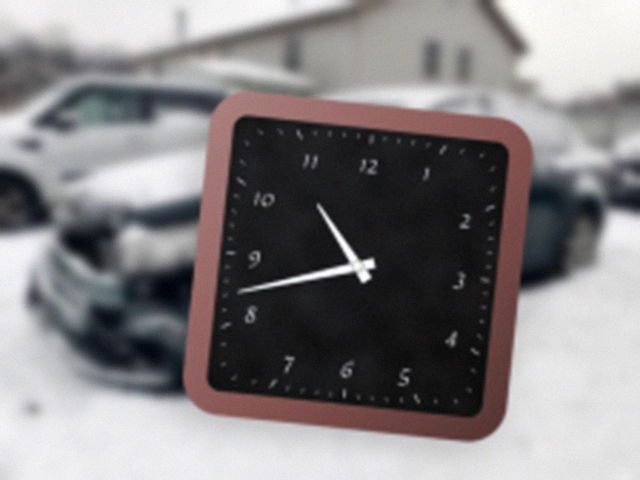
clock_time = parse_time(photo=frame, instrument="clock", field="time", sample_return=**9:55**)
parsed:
**10:42**
